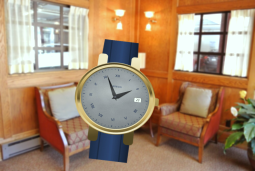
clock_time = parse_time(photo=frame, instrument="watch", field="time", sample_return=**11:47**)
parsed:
**1:56**
